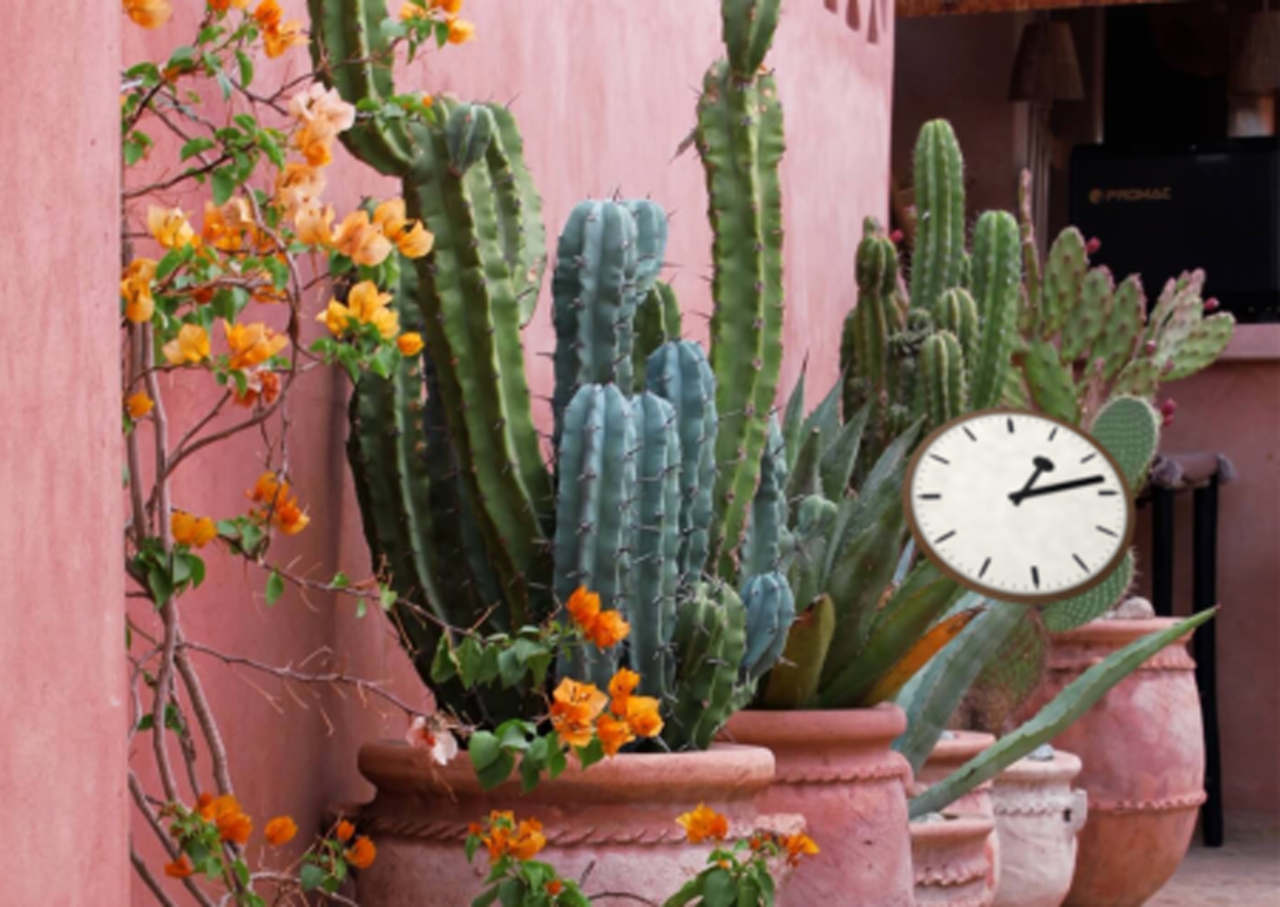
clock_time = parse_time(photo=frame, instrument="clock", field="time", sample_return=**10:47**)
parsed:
**1:13**
